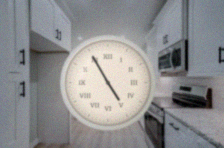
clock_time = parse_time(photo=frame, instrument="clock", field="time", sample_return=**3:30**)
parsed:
**4:55**
